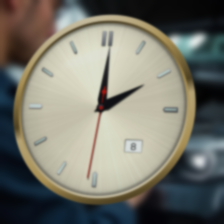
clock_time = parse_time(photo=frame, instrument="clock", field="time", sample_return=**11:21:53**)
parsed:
**2:00:31**
